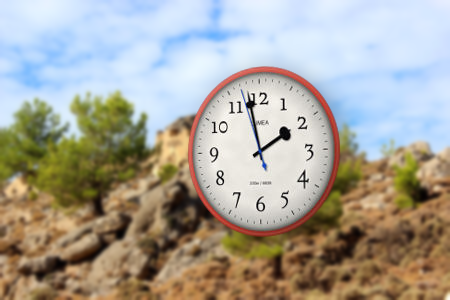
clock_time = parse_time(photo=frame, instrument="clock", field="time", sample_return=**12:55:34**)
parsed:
**1:57:57**
